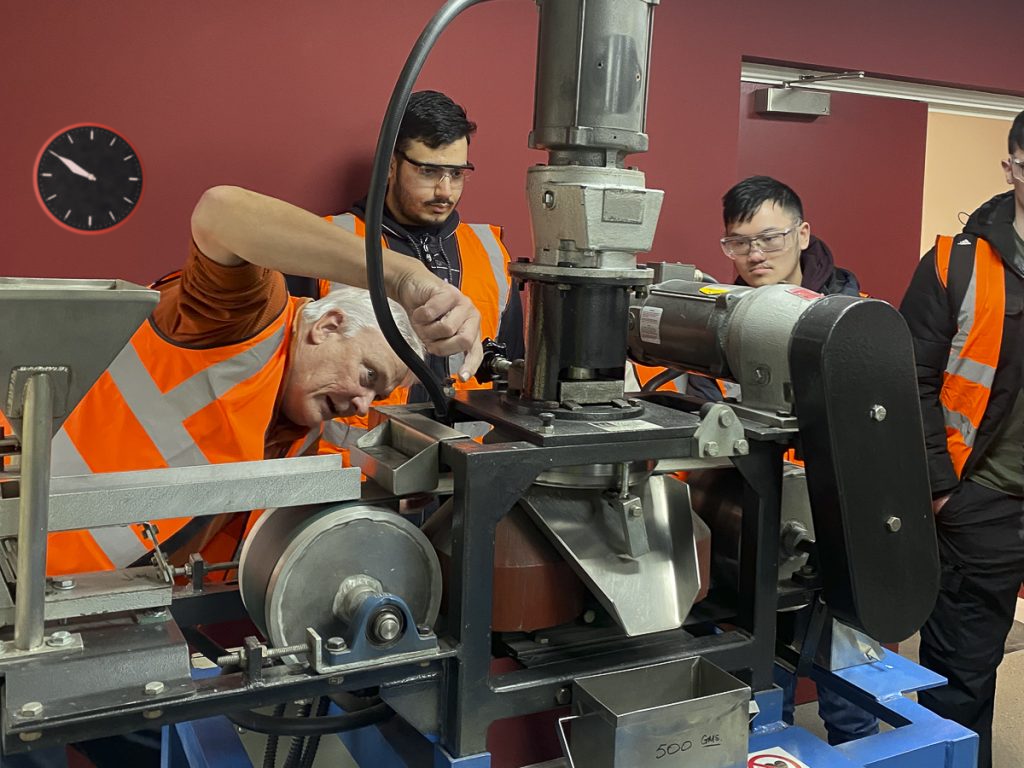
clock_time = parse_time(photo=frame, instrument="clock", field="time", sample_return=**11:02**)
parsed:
**9:50**
